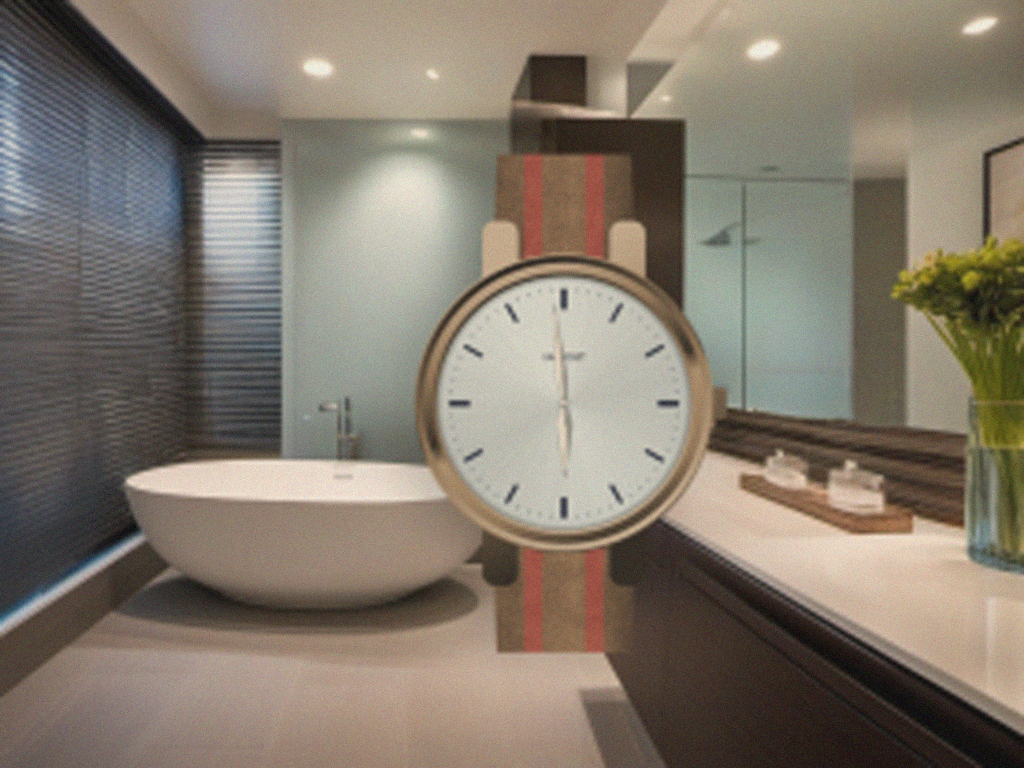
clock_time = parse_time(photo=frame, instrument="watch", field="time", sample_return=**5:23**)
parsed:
**5:59**
